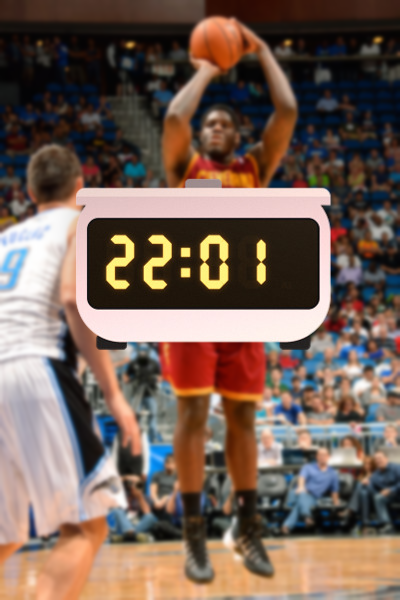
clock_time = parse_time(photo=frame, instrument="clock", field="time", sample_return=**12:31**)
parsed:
**22:01**
